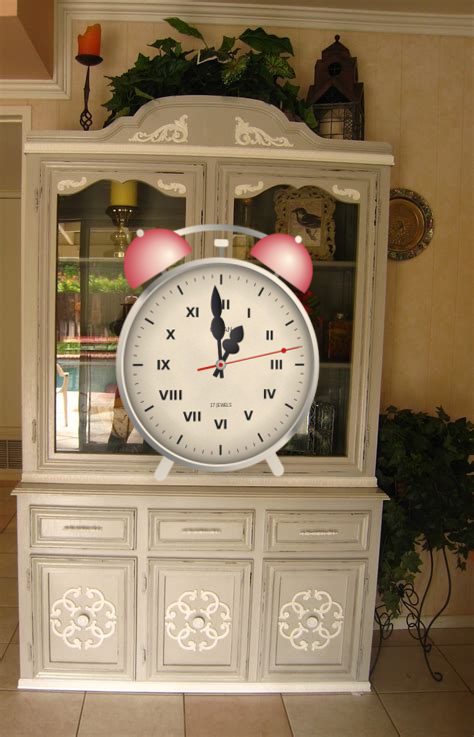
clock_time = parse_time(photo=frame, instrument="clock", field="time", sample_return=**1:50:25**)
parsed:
**12:59:13**
